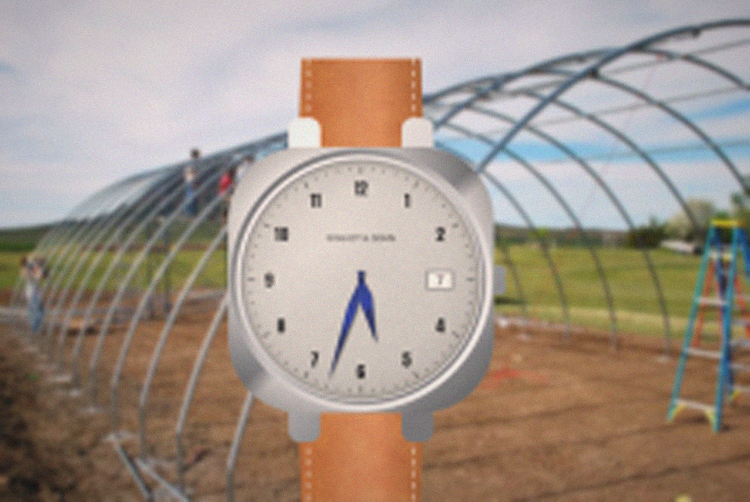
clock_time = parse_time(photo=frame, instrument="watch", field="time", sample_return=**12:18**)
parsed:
**5:33**
